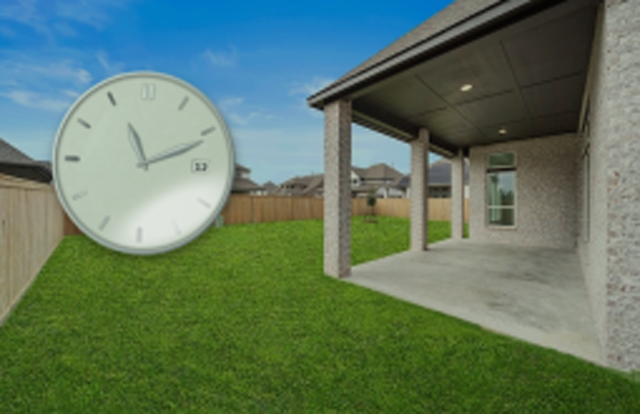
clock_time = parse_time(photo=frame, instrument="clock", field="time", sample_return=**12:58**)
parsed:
**11:11**
